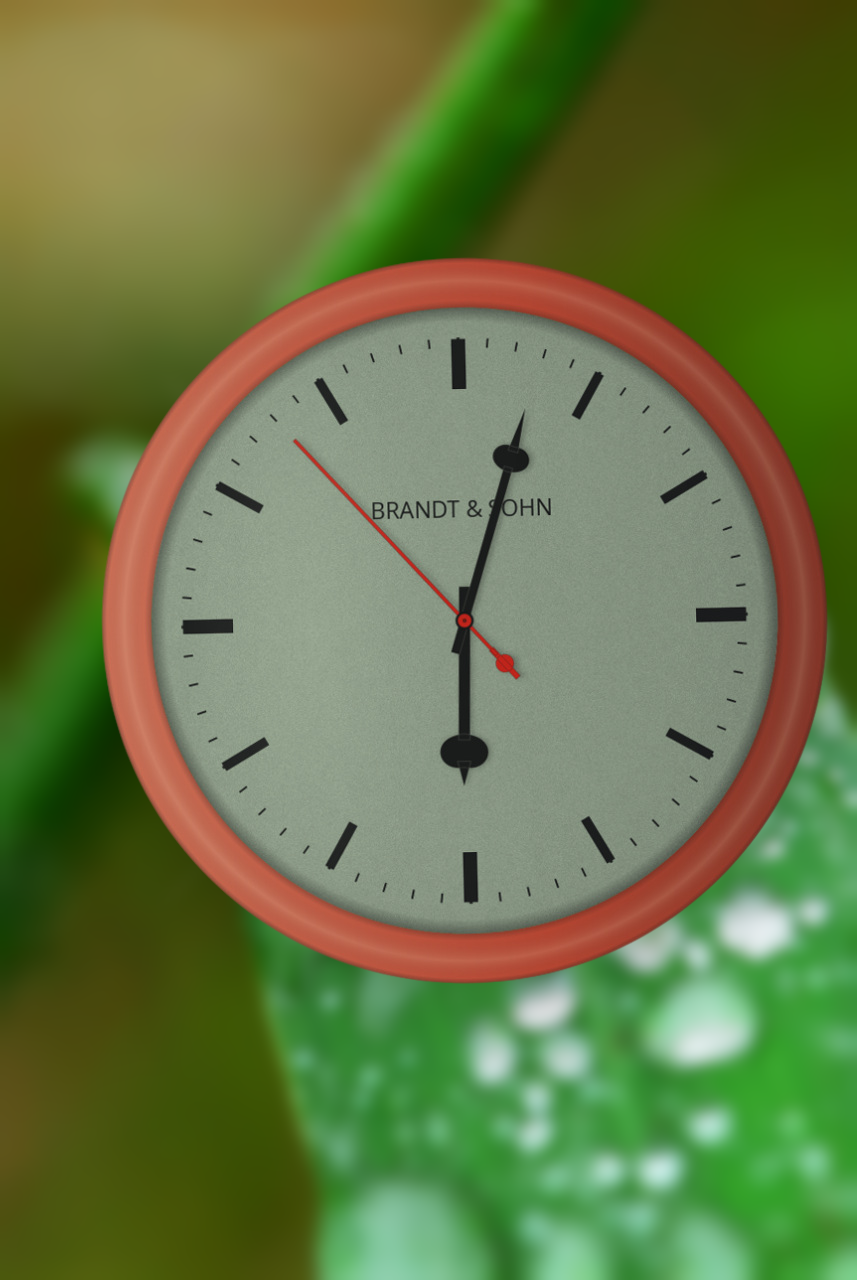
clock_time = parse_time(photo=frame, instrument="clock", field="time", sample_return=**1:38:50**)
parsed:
**6:02:53**
